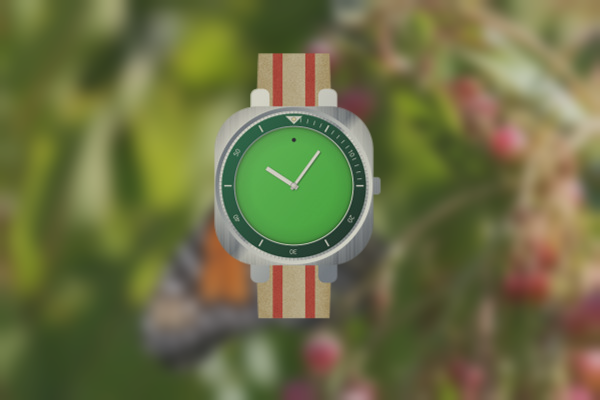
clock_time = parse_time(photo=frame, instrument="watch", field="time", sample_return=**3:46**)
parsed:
**10:06**
